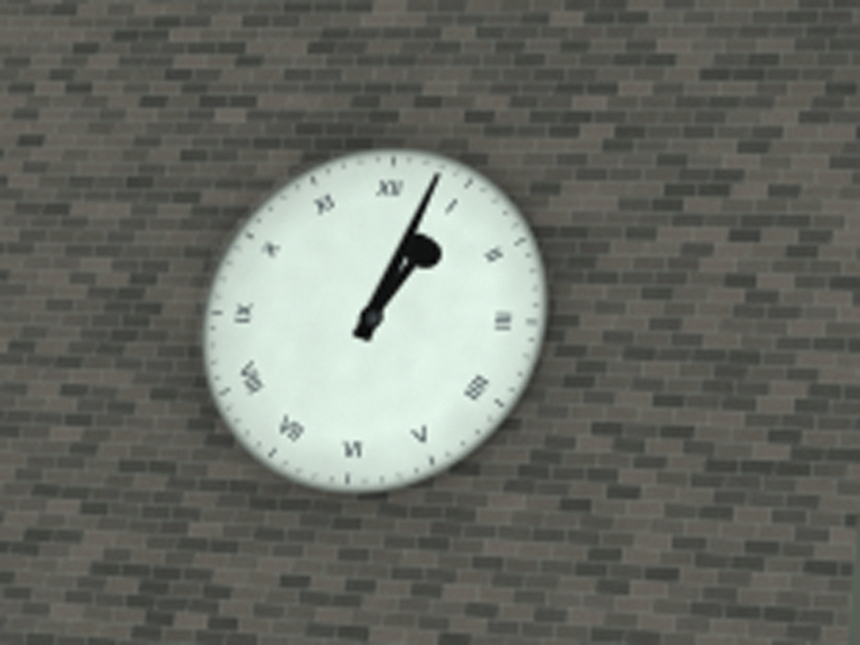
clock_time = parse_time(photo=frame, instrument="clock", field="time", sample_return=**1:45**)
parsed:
**1:03**
